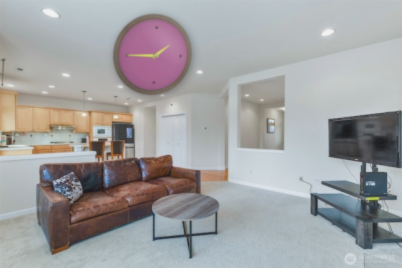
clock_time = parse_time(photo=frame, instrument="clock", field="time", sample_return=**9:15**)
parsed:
**1:45**
